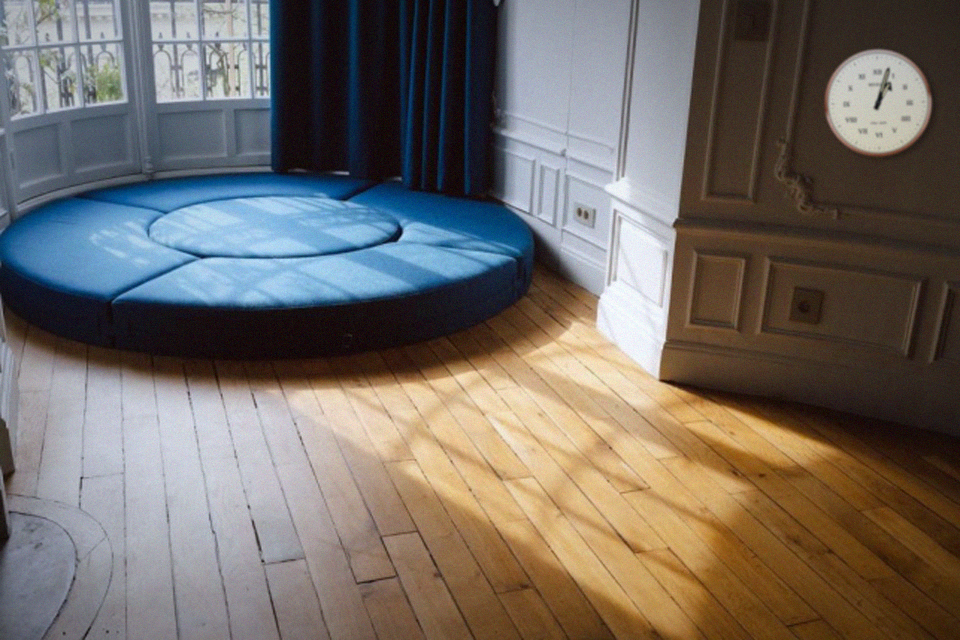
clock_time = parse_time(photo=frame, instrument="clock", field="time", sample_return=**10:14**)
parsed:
**1:03**
